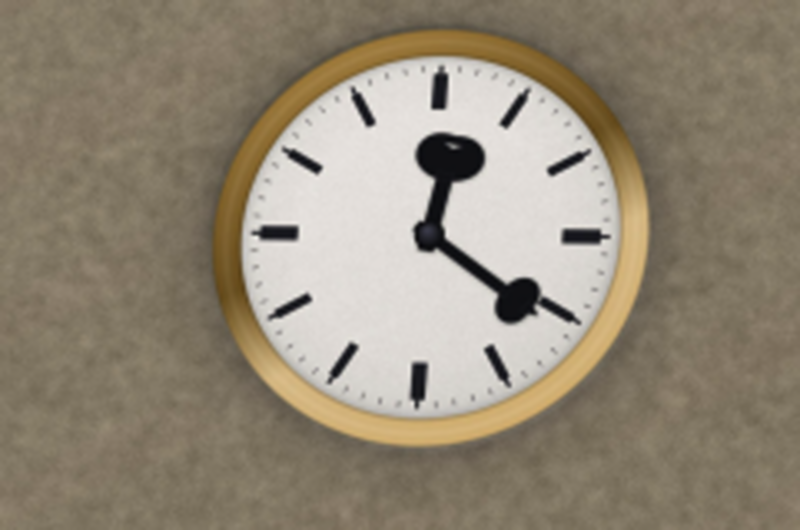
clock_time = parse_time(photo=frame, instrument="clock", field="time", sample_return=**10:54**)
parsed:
**12:21**
